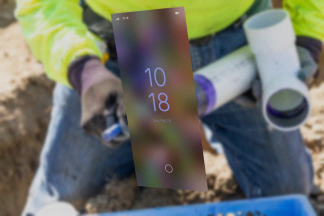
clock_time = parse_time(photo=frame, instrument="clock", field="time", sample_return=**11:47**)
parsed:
**10:18**
